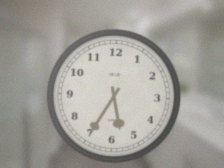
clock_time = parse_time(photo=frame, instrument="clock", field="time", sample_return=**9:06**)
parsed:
**5:35**
